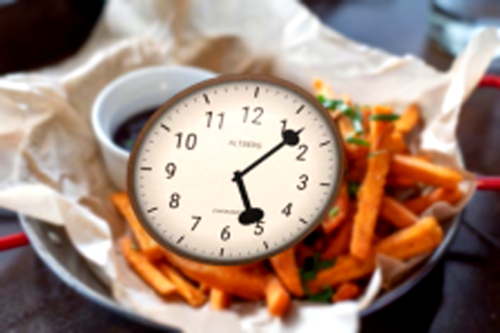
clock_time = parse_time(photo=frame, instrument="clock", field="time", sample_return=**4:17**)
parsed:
**5:07**
